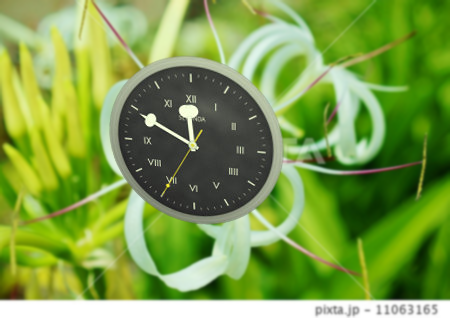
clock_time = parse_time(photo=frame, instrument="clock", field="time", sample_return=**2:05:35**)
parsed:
**11:49:35**
